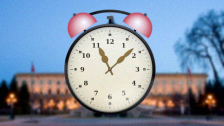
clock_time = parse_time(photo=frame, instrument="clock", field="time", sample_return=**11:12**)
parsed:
**11:08**
